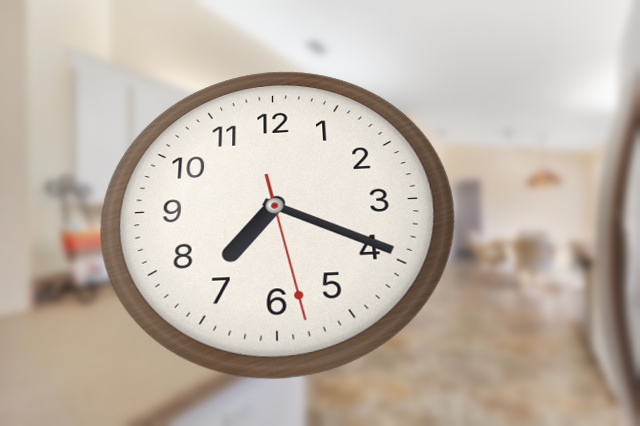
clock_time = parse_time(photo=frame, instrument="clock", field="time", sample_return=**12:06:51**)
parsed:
**7:19:28**
